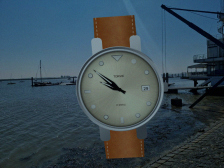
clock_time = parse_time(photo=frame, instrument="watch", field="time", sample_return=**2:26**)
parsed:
**9:52**
